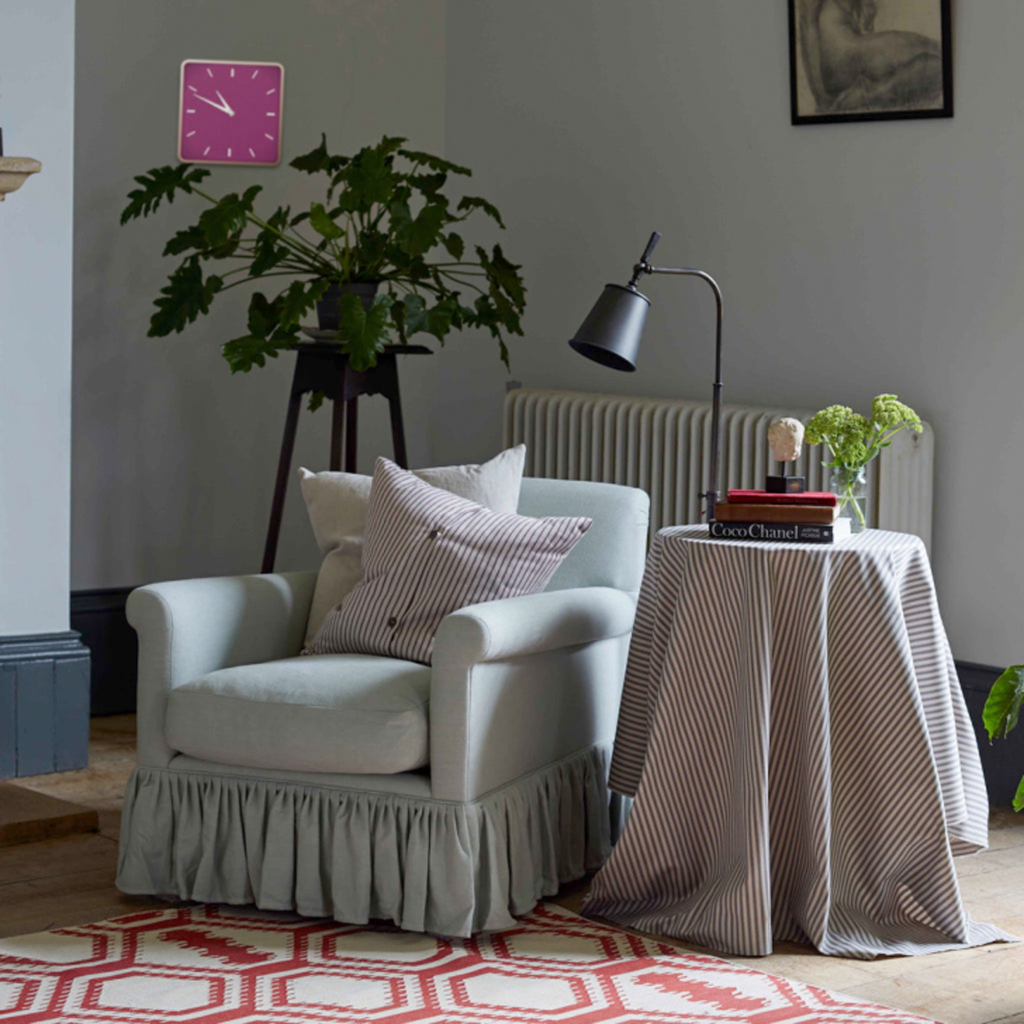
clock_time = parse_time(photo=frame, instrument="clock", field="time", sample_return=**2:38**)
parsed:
**10:49**
